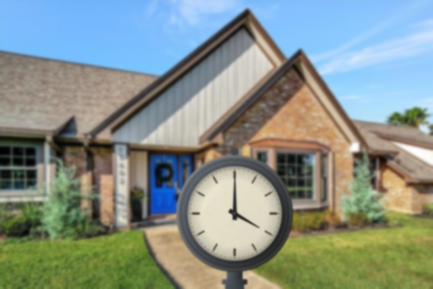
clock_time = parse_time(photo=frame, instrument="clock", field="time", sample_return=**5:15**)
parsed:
**4:00**
